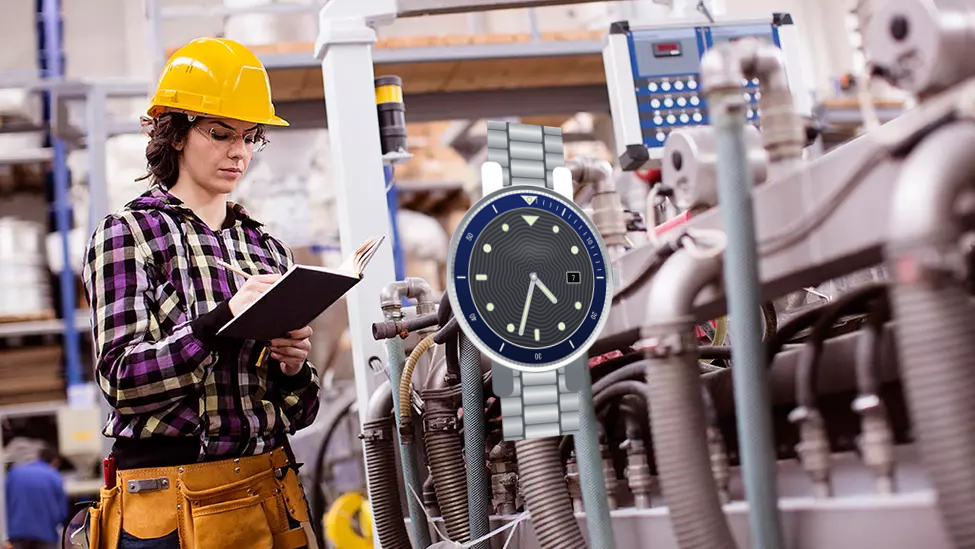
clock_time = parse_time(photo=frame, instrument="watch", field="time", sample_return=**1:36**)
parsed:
**4:33**
